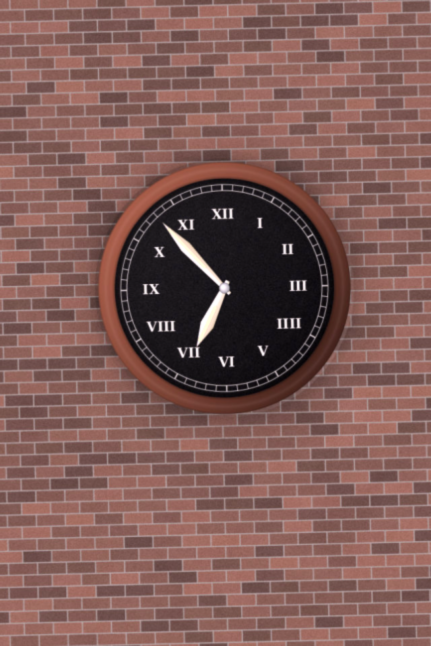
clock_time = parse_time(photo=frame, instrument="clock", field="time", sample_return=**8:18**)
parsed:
**6:53**
